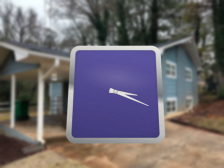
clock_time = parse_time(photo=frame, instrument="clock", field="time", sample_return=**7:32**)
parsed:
**3:19**
